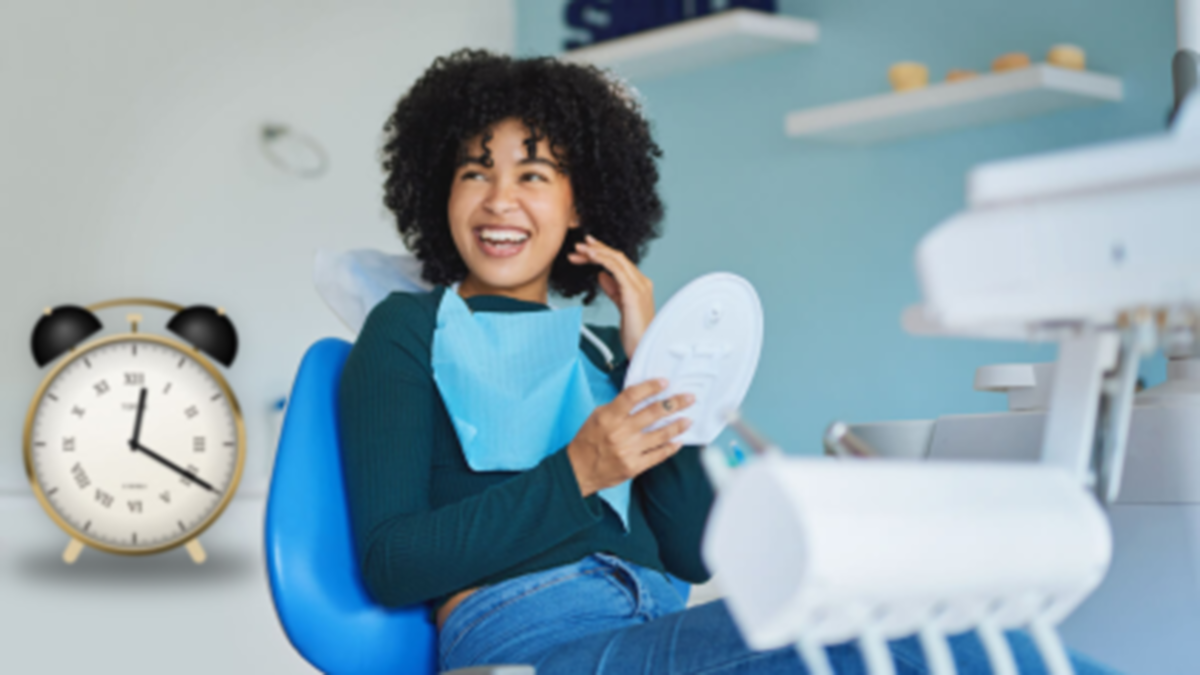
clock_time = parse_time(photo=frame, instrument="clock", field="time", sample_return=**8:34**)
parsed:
**12:20**
